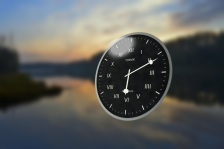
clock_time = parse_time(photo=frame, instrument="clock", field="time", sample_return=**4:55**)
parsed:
**6:11**
